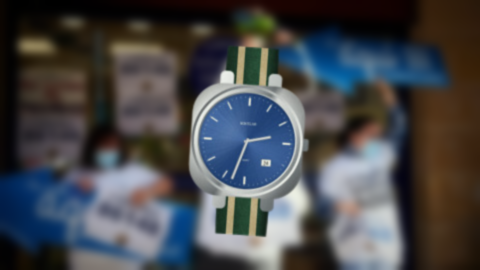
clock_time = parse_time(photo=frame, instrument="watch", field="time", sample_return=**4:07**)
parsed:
**2:33**
